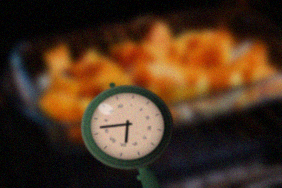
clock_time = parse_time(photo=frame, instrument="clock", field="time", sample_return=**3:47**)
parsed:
**6:47**
